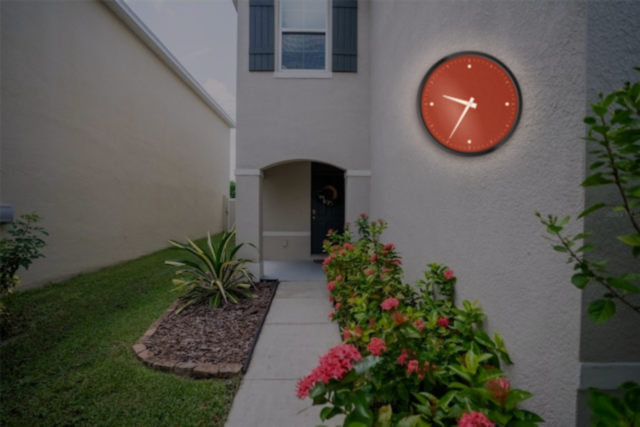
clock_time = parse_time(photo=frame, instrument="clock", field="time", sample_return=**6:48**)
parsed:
**9:35**
